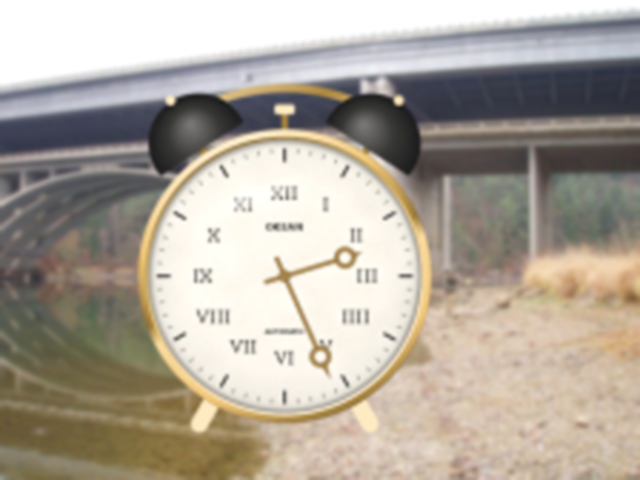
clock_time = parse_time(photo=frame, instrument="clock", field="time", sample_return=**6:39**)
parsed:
**2:26**
